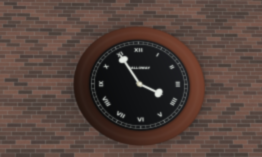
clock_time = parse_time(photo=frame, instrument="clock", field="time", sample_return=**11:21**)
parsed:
**3:55**
